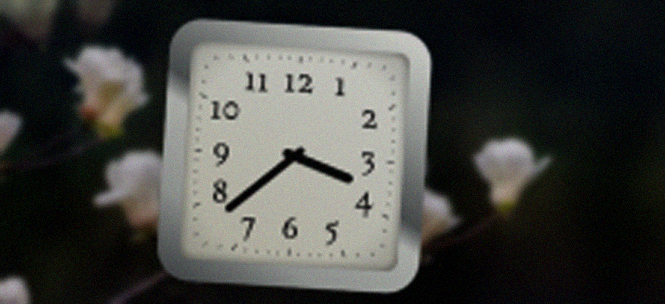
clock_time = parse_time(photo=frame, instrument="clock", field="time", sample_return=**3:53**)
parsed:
**3:38**
